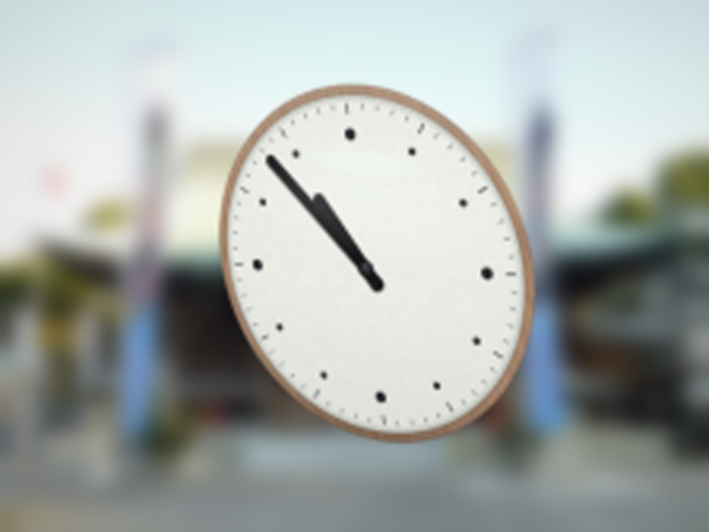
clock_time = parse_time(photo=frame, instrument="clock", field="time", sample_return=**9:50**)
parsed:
**10:53**
